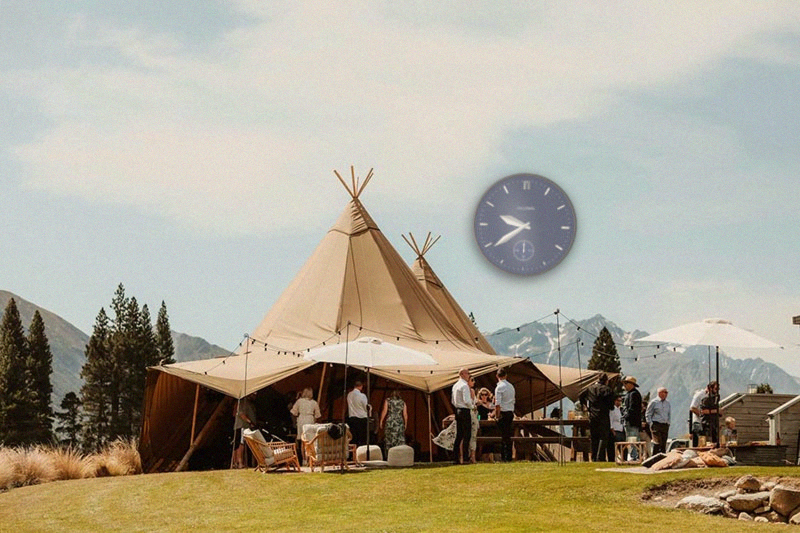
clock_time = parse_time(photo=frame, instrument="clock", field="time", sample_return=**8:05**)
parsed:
**9:39**
